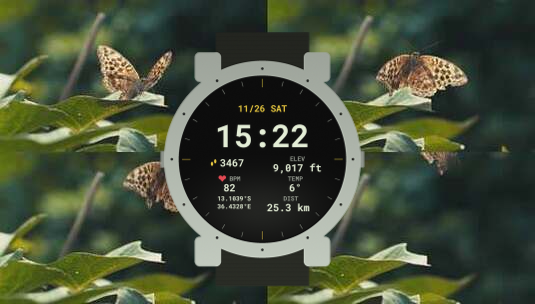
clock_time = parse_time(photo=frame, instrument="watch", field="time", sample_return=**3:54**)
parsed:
**15:22**
